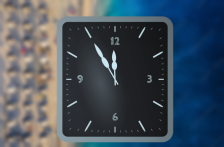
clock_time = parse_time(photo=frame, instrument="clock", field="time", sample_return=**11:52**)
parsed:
**11:55**
